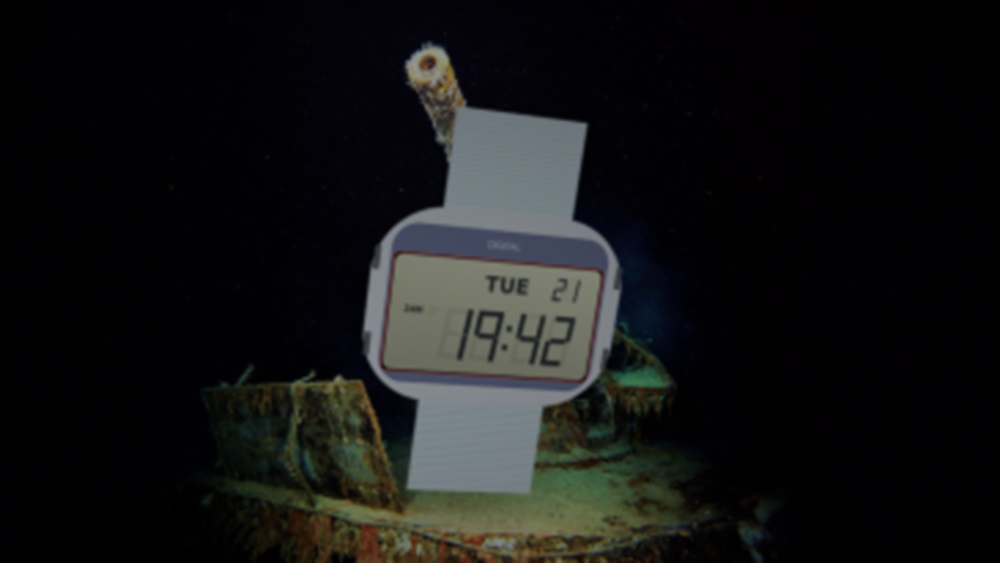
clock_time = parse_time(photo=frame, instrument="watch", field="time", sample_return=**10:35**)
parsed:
**19:42**
